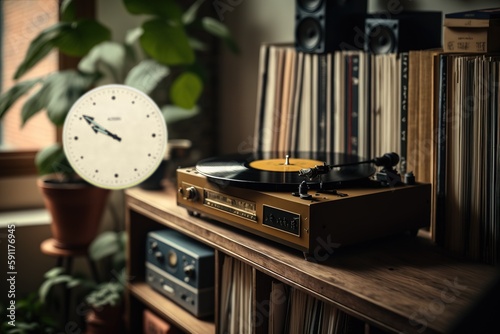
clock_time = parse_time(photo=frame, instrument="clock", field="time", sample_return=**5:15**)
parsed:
**9:51**
